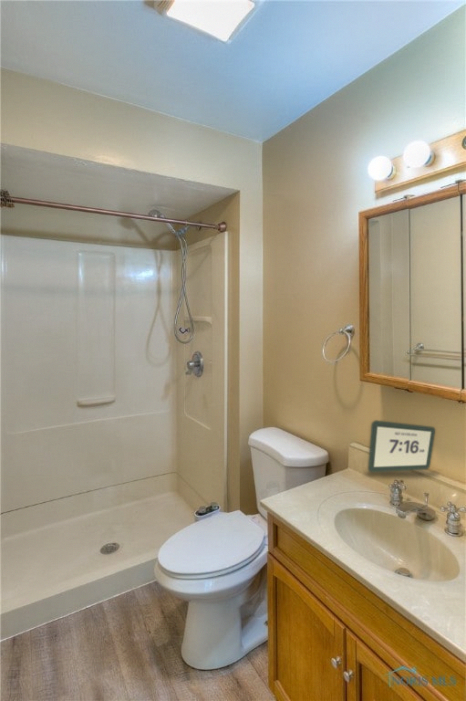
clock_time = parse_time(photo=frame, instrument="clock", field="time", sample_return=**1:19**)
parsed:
**7:16**
